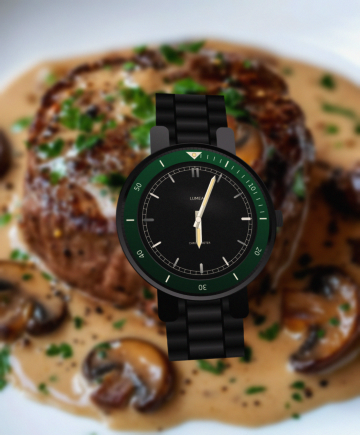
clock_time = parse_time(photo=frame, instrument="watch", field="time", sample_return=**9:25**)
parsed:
**6:04**
